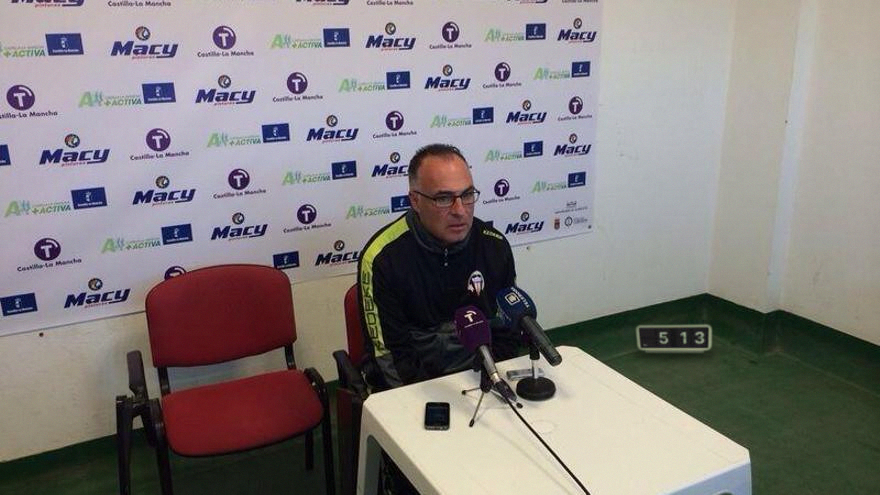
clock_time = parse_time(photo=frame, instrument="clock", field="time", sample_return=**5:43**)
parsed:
**5:13**
